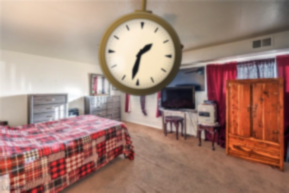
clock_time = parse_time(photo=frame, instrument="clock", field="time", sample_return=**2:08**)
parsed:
**1:32**
